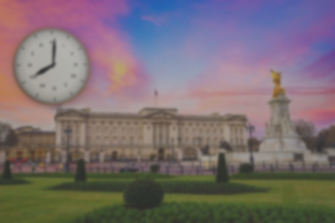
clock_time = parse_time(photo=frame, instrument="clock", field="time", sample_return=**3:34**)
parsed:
**8:01**
